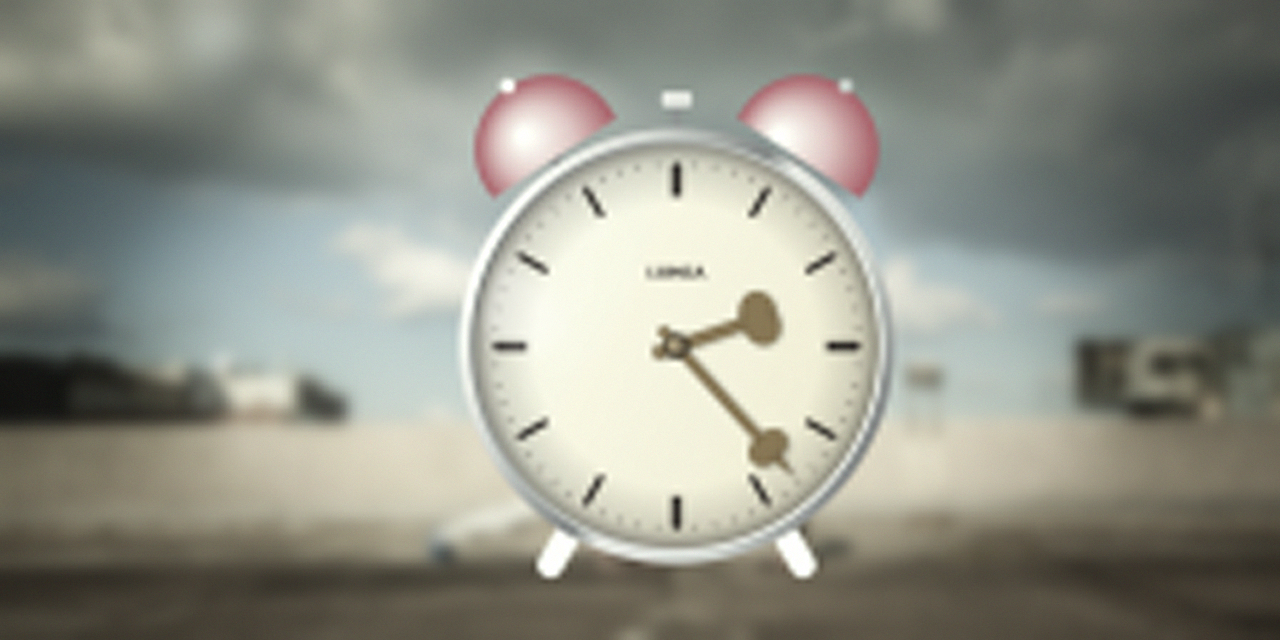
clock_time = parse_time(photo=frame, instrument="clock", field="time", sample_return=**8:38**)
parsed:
**2:23**
